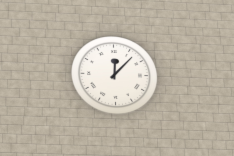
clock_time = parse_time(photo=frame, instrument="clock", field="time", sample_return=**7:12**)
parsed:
**12:07**
